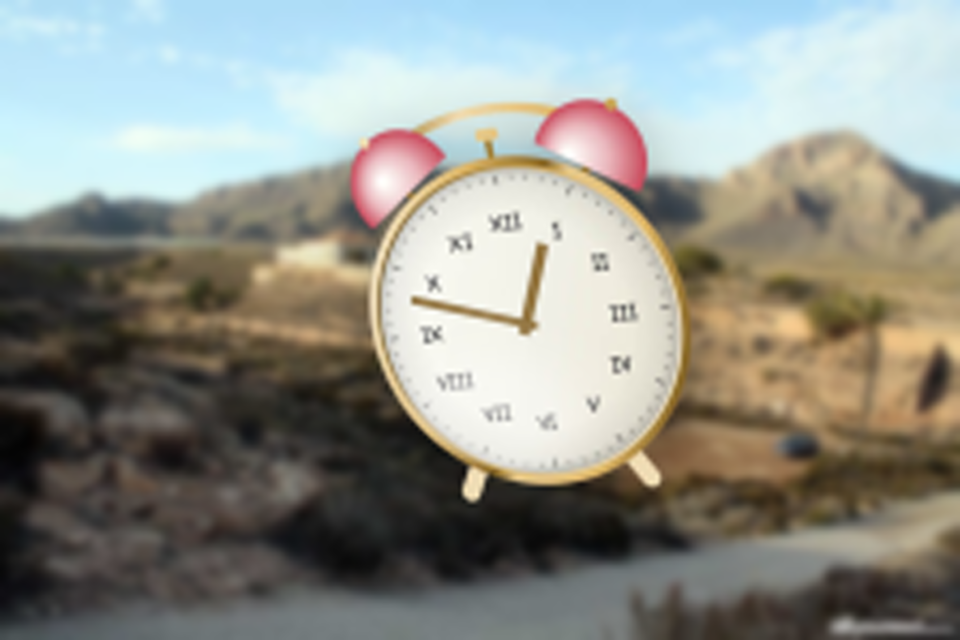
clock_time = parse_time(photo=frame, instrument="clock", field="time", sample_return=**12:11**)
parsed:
**12:48**
